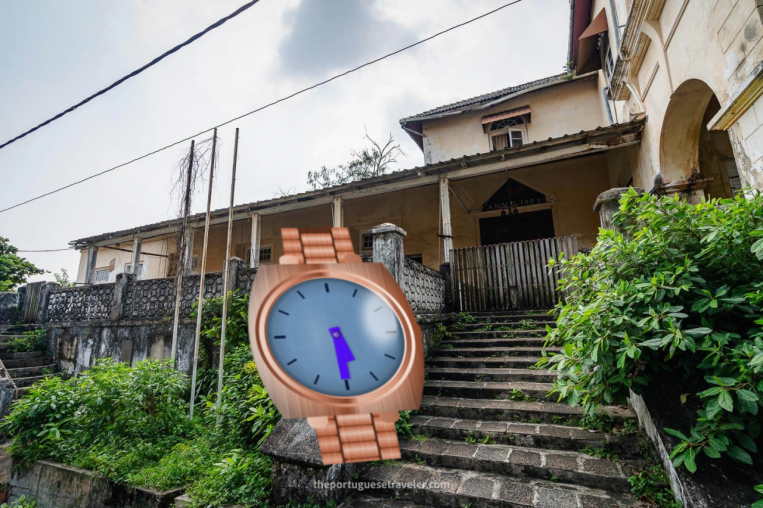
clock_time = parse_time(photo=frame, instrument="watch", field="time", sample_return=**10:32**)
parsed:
**5:30**
